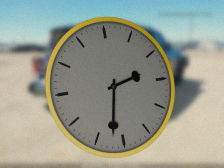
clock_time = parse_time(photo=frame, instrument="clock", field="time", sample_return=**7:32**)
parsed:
**2:32**
